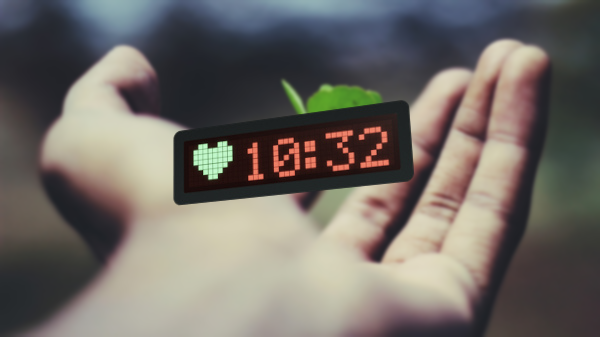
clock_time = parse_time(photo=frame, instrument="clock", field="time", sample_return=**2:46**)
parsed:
**10:32**
